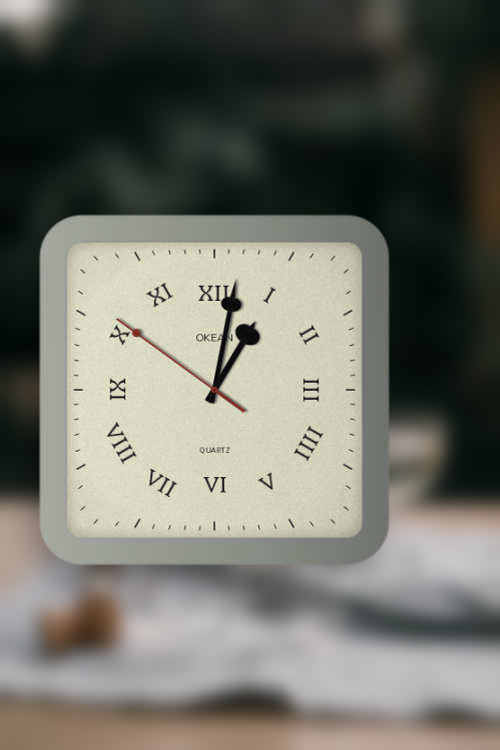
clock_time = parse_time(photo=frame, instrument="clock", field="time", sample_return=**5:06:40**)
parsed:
**1:01:51**
